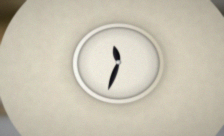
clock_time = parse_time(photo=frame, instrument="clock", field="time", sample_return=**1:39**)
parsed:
**11:33**
